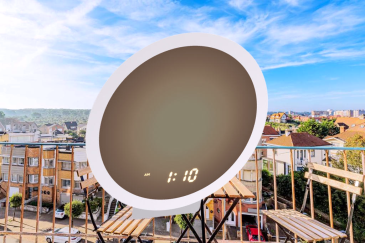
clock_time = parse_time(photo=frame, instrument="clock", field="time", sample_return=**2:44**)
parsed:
**1:10**
